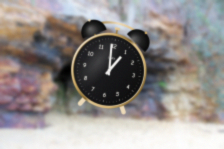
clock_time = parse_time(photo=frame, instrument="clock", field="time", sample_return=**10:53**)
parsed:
**12:59**
